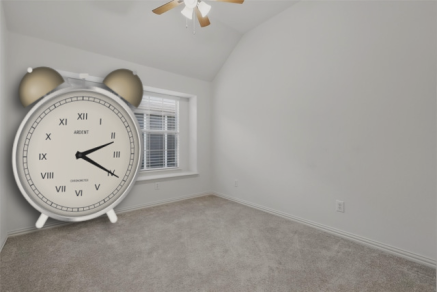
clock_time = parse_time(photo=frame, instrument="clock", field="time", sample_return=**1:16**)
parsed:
**2:20**
